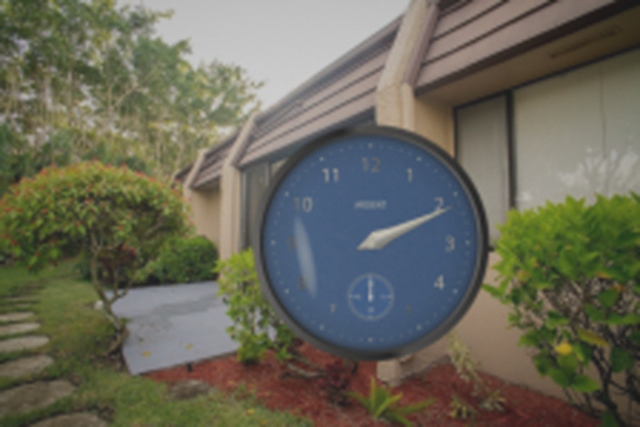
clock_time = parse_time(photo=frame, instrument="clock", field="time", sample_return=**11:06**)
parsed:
**2:11**
